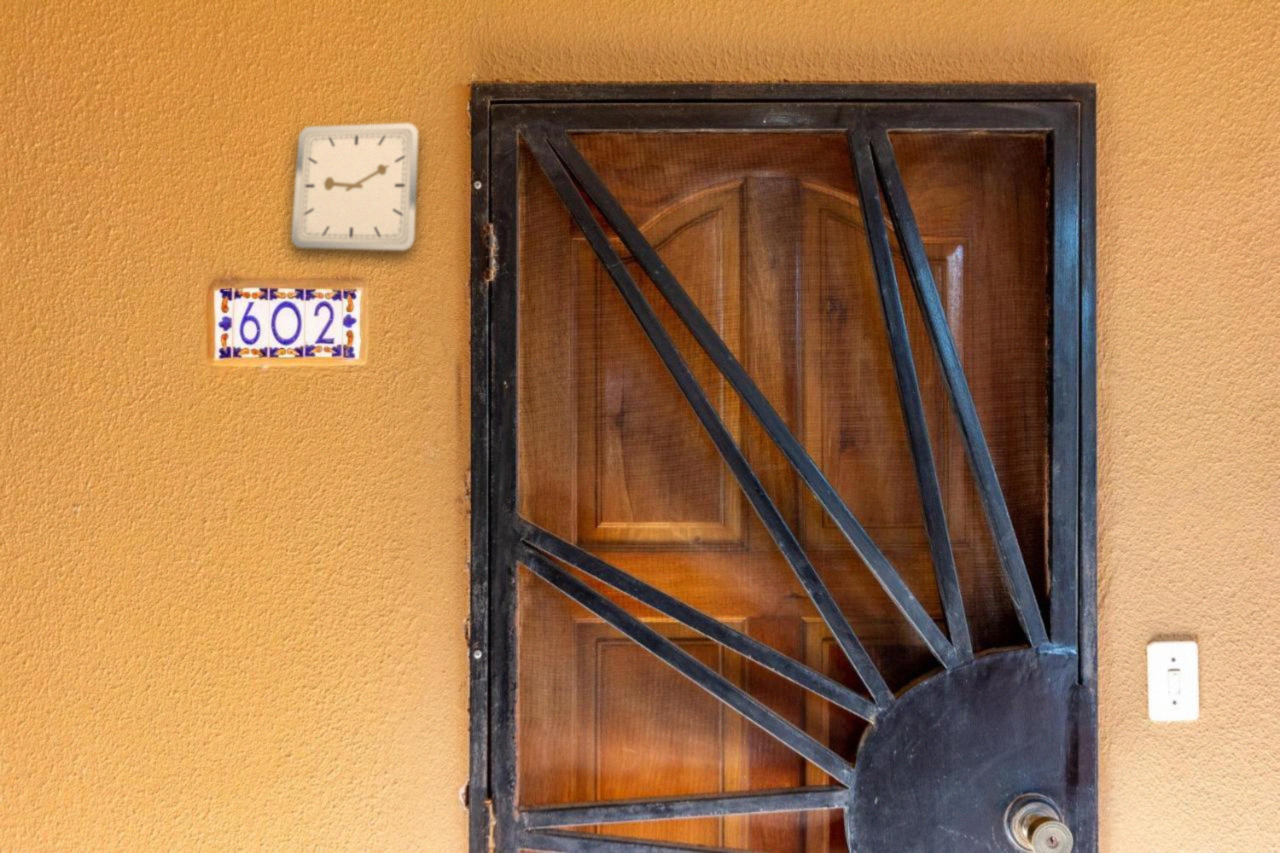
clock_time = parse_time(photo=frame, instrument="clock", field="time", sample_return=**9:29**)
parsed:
**9:10**
